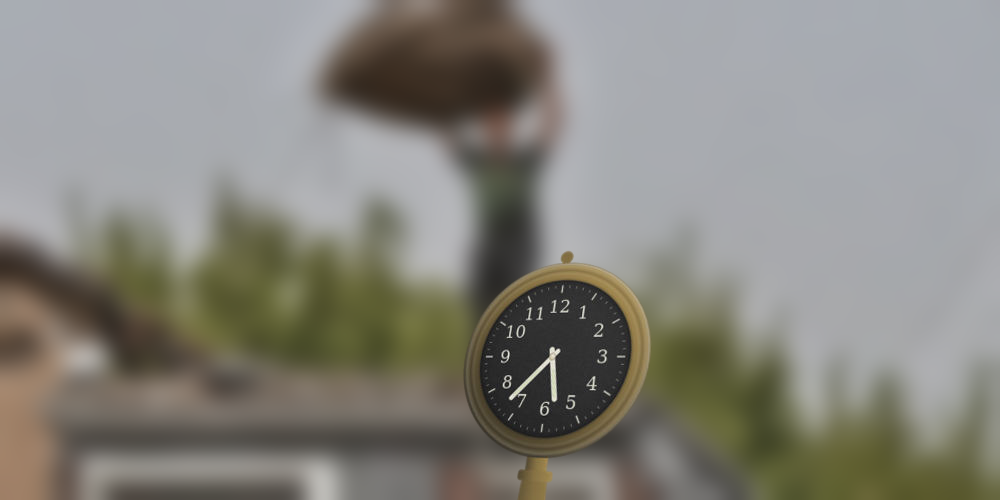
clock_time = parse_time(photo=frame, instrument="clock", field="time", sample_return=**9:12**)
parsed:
**5:37**
